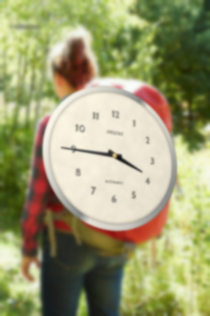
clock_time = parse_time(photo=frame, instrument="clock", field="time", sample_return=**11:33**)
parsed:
**3:45**
